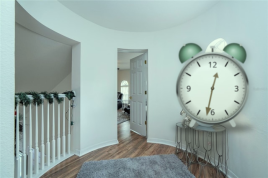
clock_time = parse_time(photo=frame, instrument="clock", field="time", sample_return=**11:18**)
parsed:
**12:32**
